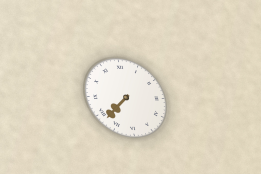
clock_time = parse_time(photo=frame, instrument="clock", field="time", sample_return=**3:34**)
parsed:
**7:38**
